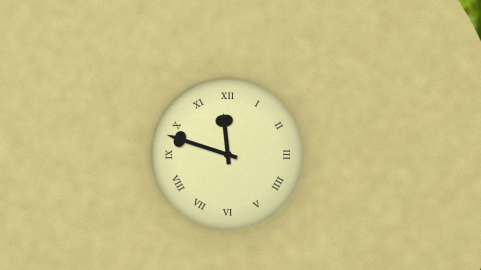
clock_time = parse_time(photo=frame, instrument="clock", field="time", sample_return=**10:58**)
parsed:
**11:48**
